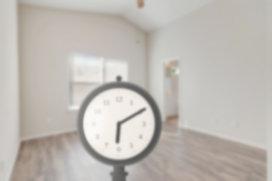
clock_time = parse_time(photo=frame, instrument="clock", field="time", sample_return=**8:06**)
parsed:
**6:10**
